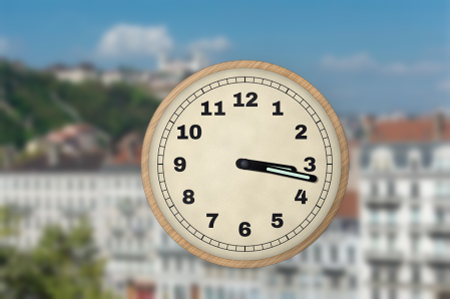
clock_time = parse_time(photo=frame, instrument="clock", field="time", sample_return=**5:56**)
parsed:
**3:17**
